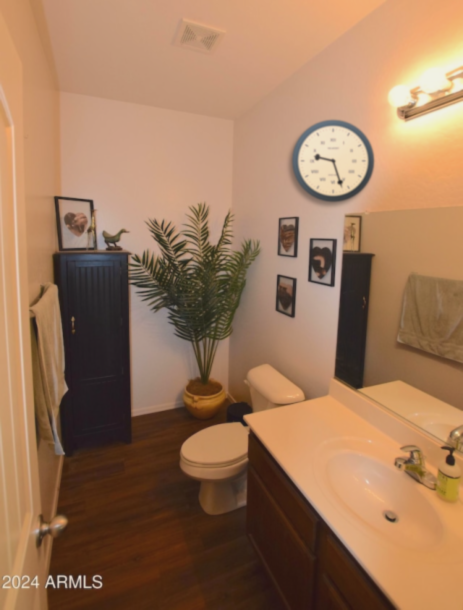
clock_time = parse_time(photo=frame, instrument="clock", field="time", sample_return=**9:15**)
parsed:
**9:27**
